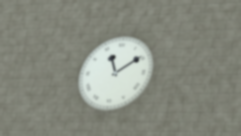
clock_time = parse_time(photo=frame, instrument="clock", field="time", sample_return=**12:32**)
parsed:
**11:09**
